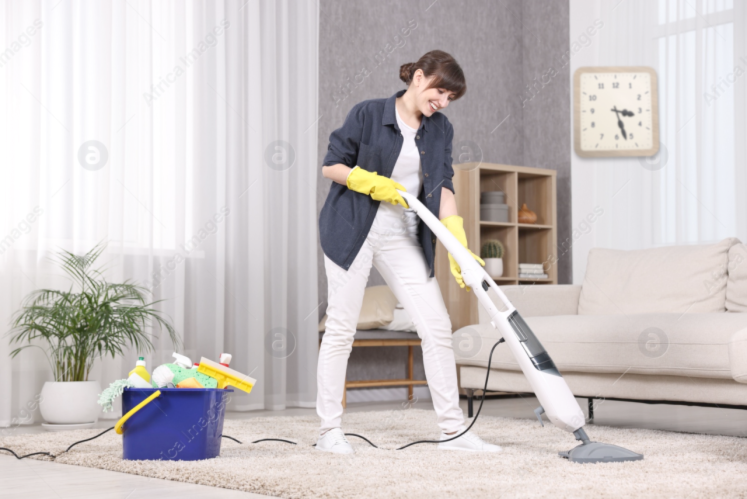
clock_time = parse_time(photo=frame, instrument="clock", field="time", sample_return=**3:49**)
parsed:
**3:27**
